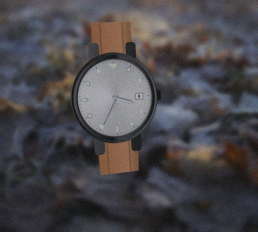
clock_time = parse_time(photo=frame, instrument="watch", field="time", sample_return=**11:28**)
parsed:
**3:35**
